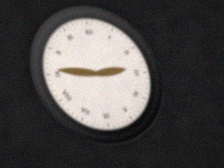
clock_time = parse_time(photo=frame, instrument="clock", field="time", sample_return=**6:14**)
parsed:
**2:46**
